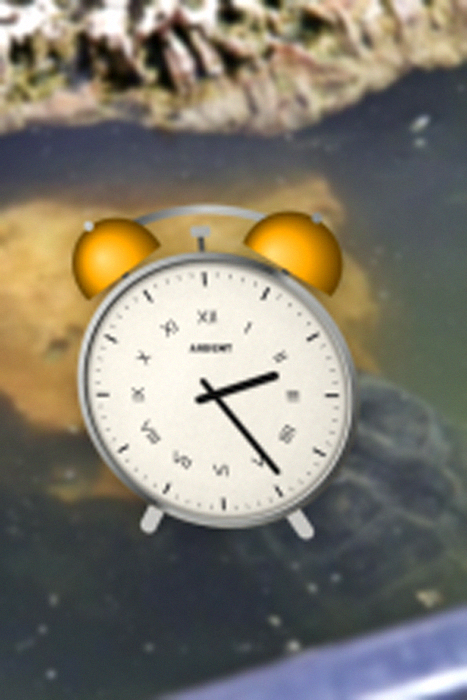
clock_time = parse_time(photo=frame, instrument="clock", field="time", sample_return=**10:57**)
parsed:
**2:24**
